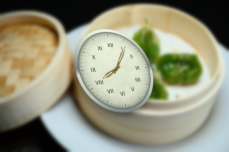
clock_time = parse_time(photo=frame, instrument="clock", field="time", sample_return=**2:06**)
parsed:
**8:06**
